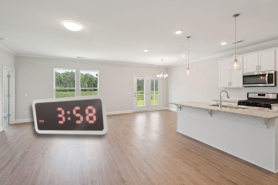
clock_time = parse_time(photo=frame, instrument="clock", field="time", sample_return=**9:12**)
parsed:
**3:58**
